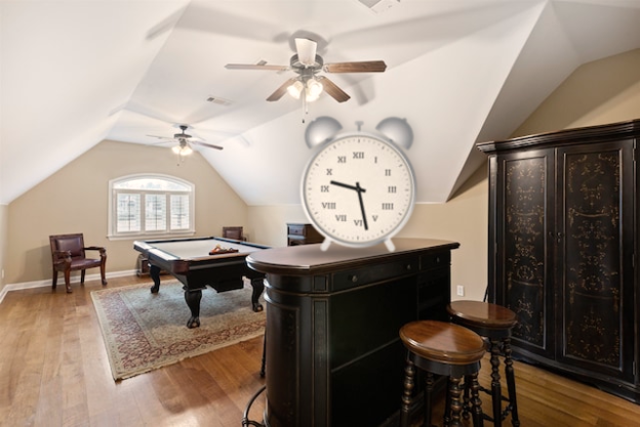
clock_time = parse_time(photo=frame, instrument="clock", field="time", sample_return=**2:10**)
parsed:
**9:28**
